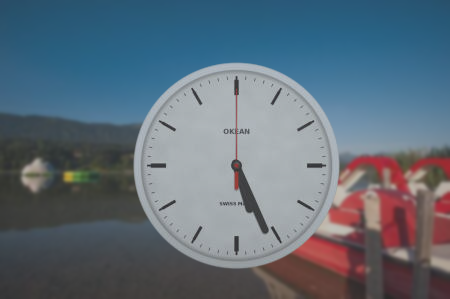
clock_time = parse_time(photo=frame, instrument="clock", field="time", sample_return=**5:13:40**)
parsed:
**5:26:00**
